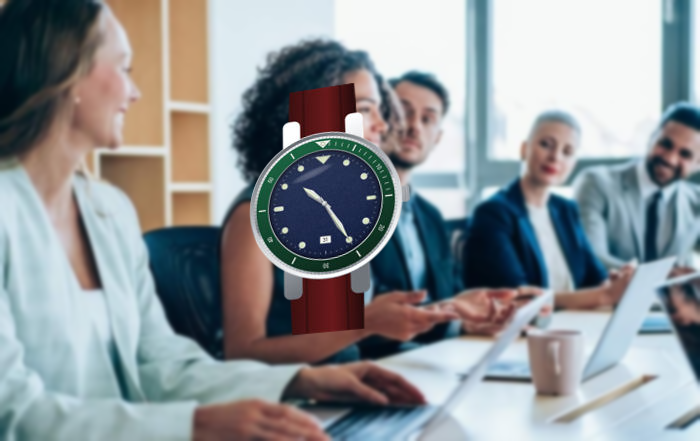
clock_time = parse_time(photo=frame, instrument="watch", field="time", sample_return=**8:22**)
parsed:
**10:25**
